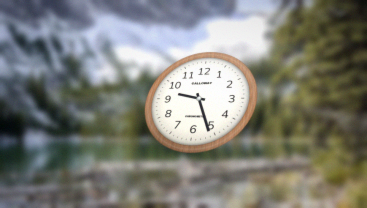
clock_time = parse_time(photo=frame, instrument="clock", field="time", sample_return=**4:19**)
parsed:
**9:26**
